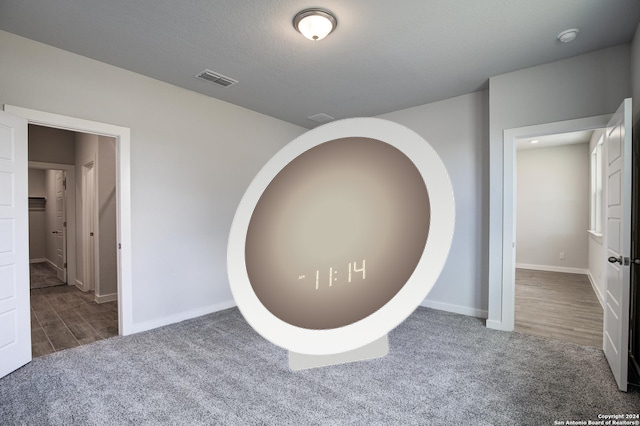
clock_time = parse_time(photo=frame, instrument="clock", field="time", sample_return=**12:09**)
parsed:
**11:14**
